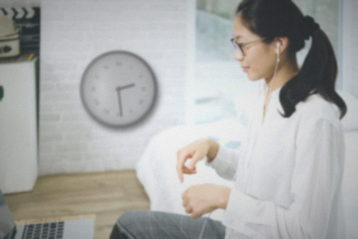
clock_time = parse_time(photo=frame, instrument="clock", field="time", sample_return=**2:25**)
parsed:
**2:29**
